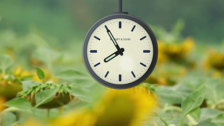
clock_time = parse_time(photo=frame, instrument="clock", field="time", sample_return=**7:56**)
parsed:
**7:55**
